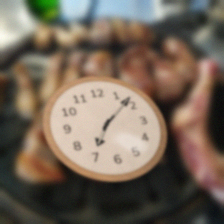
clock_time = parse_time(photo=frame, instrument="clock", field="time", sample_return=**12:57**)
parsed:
**7:08**
